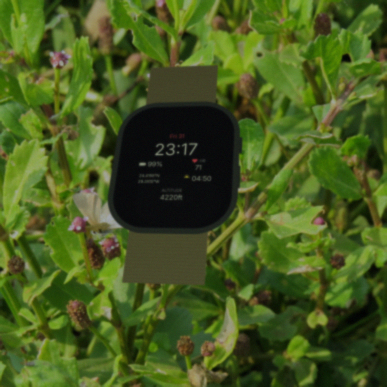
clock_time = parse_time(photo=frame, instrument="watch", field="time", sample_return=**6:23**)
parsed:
**23:17**
